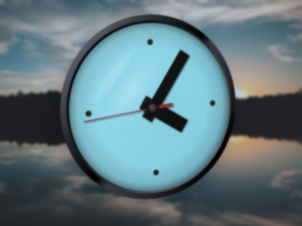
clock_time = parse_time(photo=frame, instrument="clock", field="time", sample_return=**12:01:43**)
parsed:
**4:05:44**
